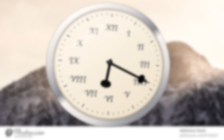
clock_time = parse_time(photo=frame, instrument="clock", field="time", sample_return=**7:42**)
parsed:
**6:19**
